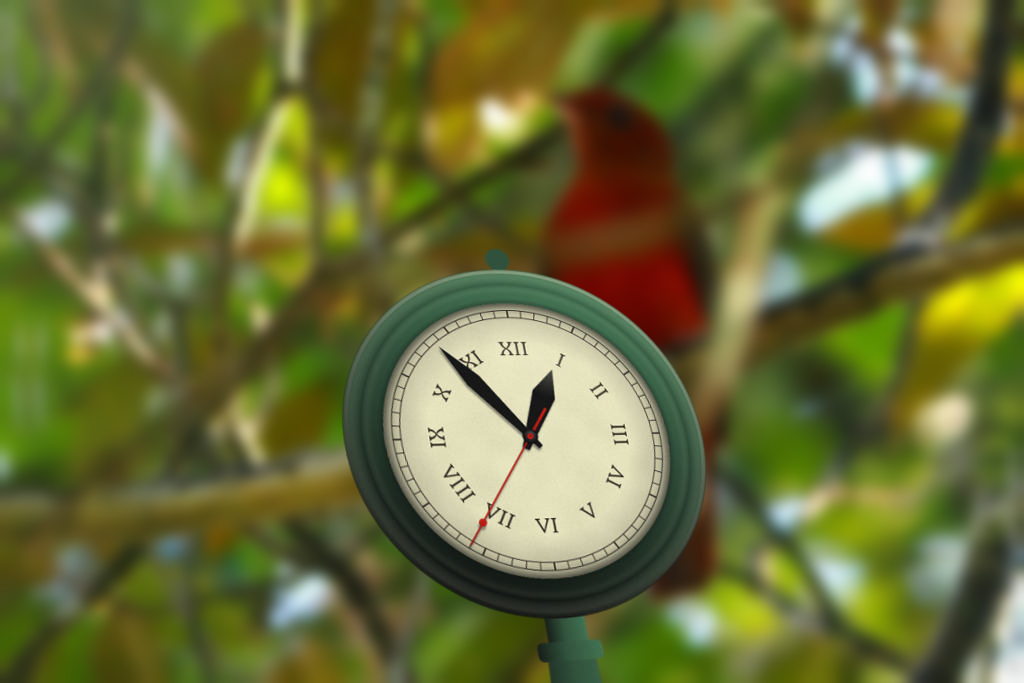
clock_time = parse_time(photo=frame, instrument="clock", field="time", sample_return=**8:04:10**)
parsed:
**12:53:36**
